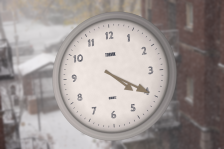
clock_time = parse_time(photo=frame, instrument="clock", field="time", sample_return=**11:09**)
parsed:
**4:20**
